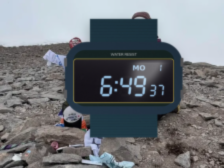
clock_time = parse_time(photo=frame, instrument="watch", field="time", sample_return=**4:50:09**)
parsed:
**6:49:37**
